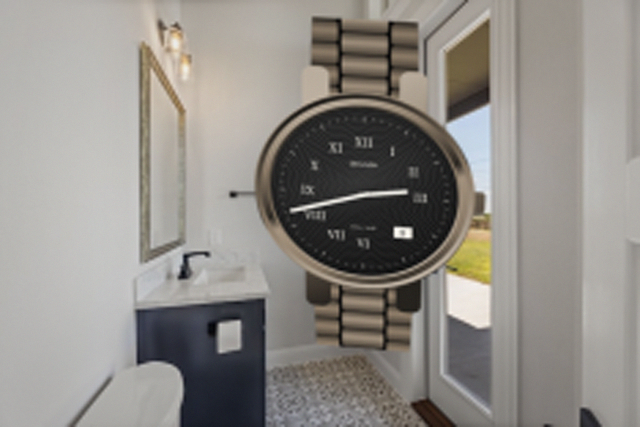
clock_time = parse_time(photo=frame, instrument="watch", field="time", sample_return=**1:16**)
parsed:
**2:42**
